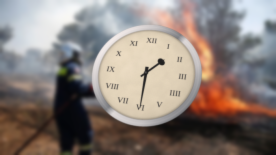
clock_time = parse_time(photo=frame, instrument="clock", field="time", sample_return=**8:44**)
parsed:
**1:30**
